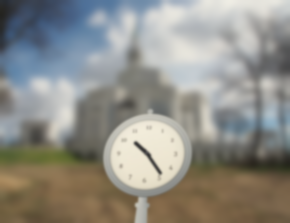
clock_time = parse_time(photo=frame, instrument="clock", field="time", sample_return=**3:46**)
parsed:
**10:24**
